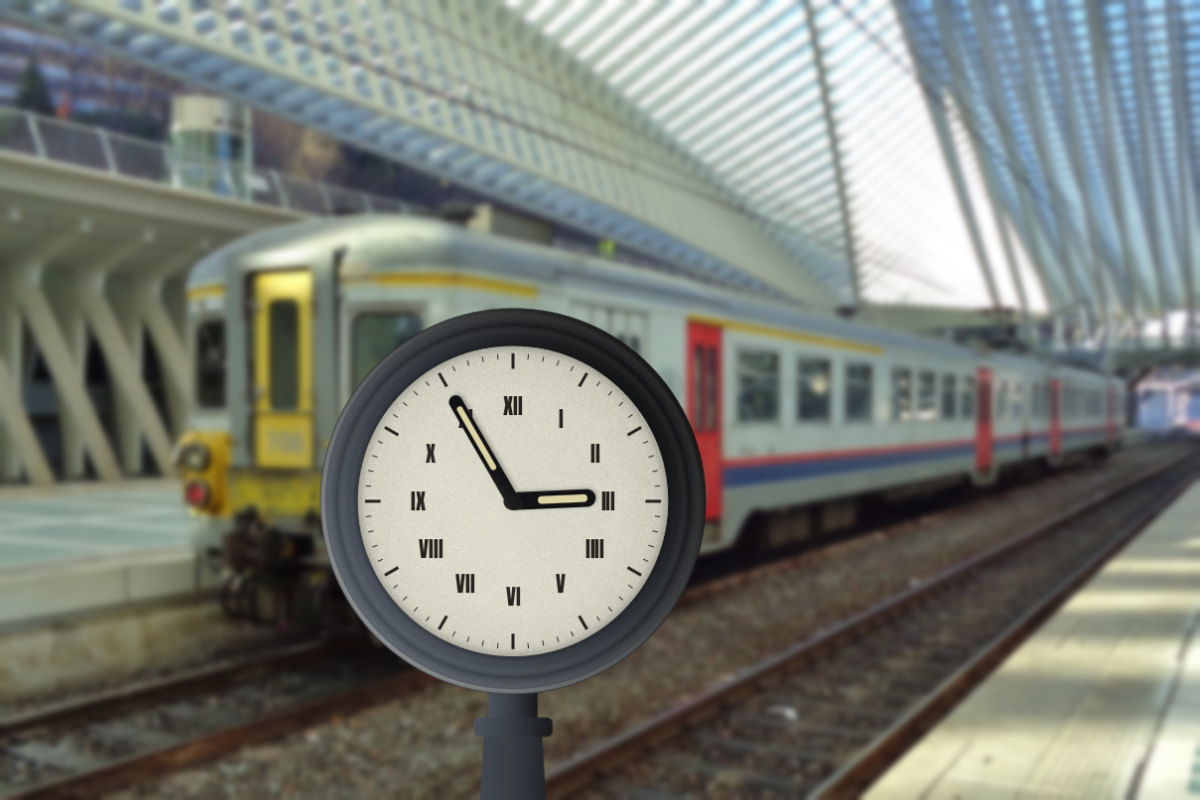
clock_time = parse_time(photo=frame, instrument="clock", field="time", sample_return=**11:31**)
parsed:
**2:55**
